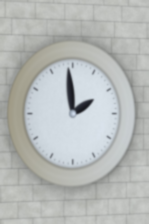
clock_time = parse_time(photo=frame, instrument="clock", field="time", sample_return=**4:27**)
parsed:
**1:59**
